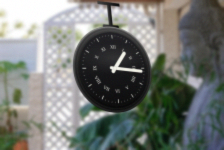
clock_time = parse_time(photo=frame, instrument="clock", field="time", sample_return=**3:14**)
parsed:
**1:16**
